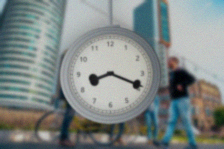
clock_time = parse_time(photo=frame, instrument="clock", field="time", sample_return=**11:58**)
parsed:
**8:19**
